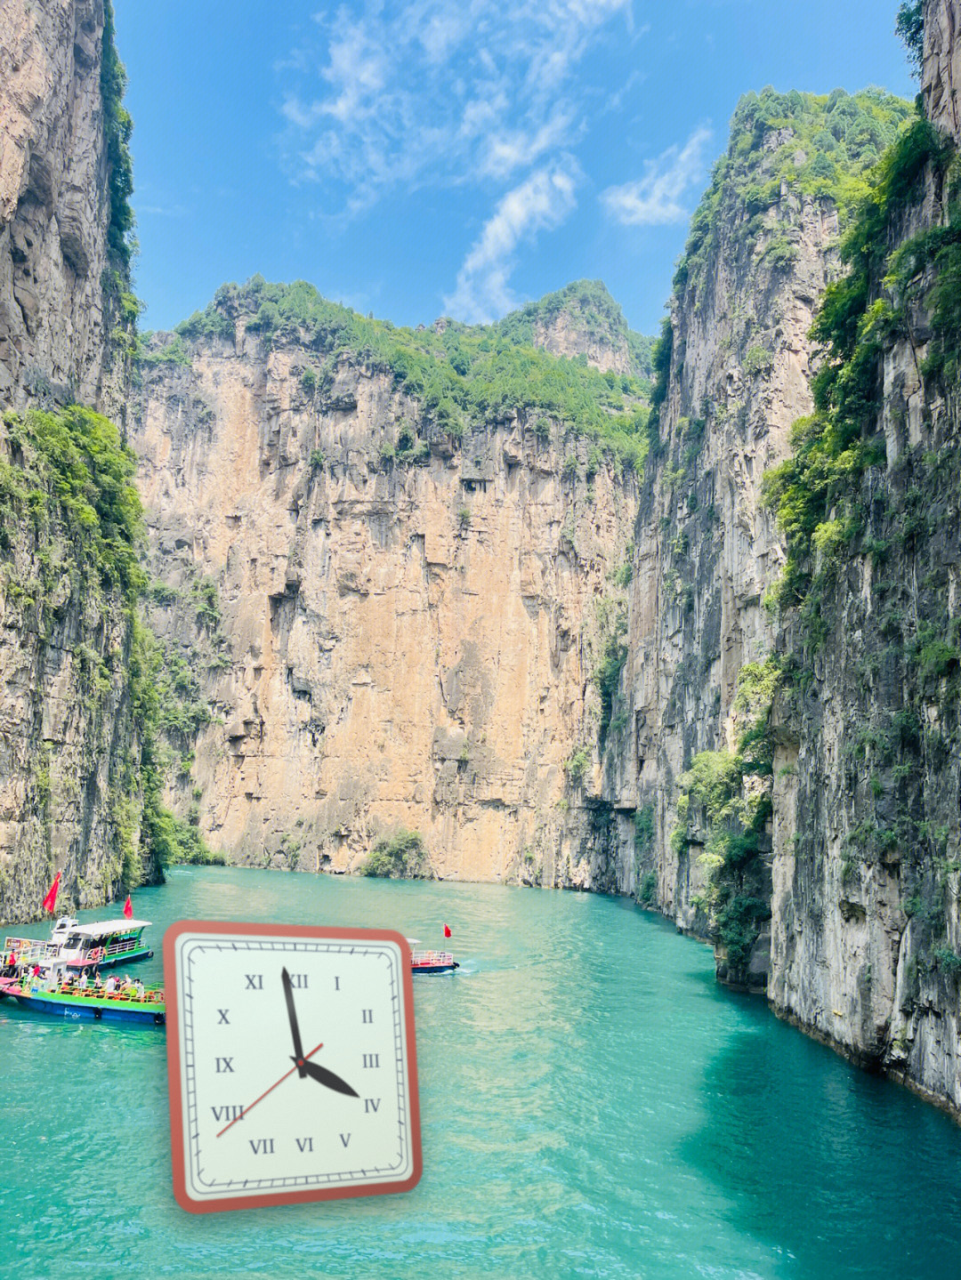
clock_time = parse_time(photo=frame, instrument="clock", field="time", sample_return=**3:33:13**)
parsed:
**3:58:39**
